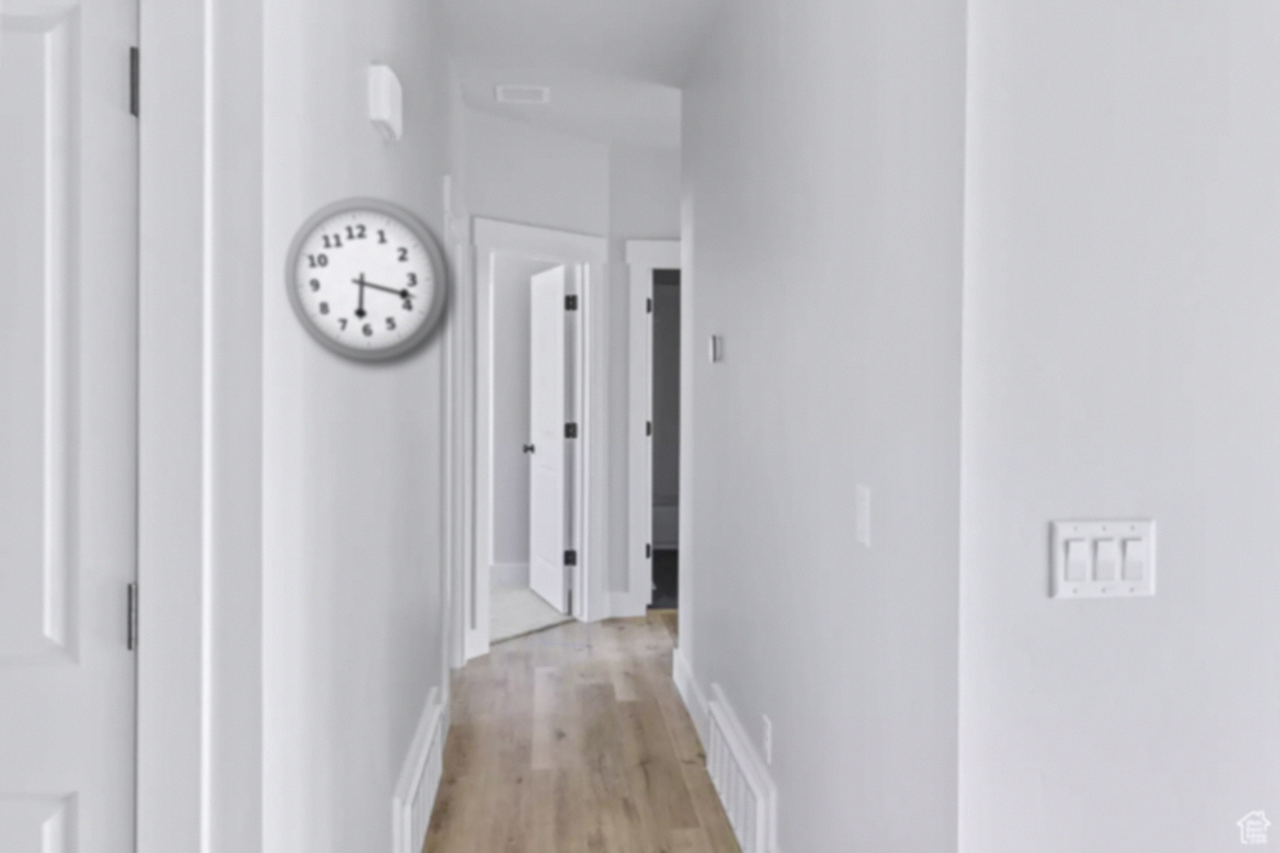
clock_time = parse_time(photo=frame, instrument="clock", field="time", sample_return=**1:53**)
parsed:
**6:18**
